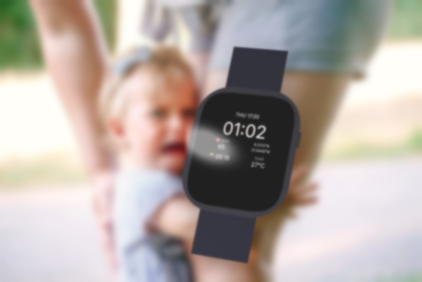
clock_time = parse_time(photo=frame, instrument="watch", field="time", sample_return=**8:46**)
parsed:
**1:02**
